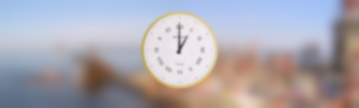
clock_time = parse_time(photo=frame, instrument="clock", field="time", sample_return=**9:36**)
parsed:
**1:00**
